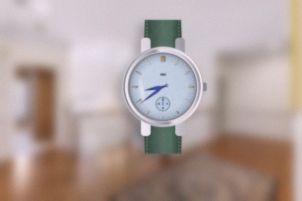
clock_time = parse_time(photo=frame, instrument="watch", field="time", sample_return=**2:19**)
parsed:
**8:39**
